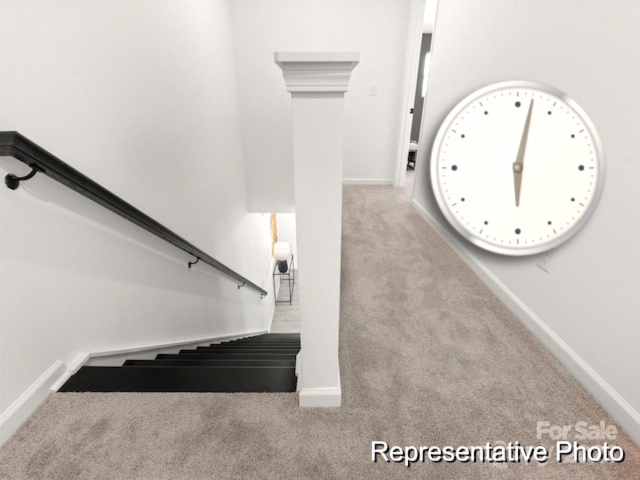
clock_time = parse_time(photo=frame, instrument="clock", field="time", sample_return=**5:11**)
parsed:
**6:02**
